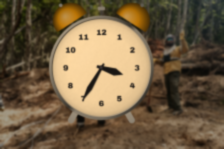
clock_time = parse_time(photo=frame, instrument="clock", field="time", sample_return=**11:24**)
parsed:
**3:35**
